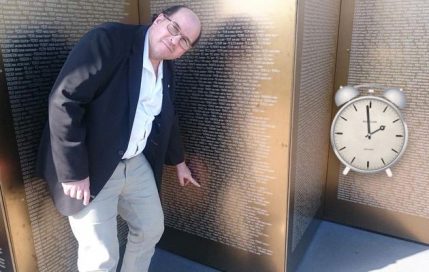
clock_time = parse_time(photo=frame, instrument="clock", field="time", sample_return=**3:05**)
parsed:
**1:59**
